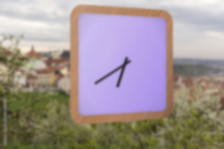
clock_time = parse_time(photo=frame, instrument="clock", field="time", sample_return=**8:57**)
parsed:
**6:40**
